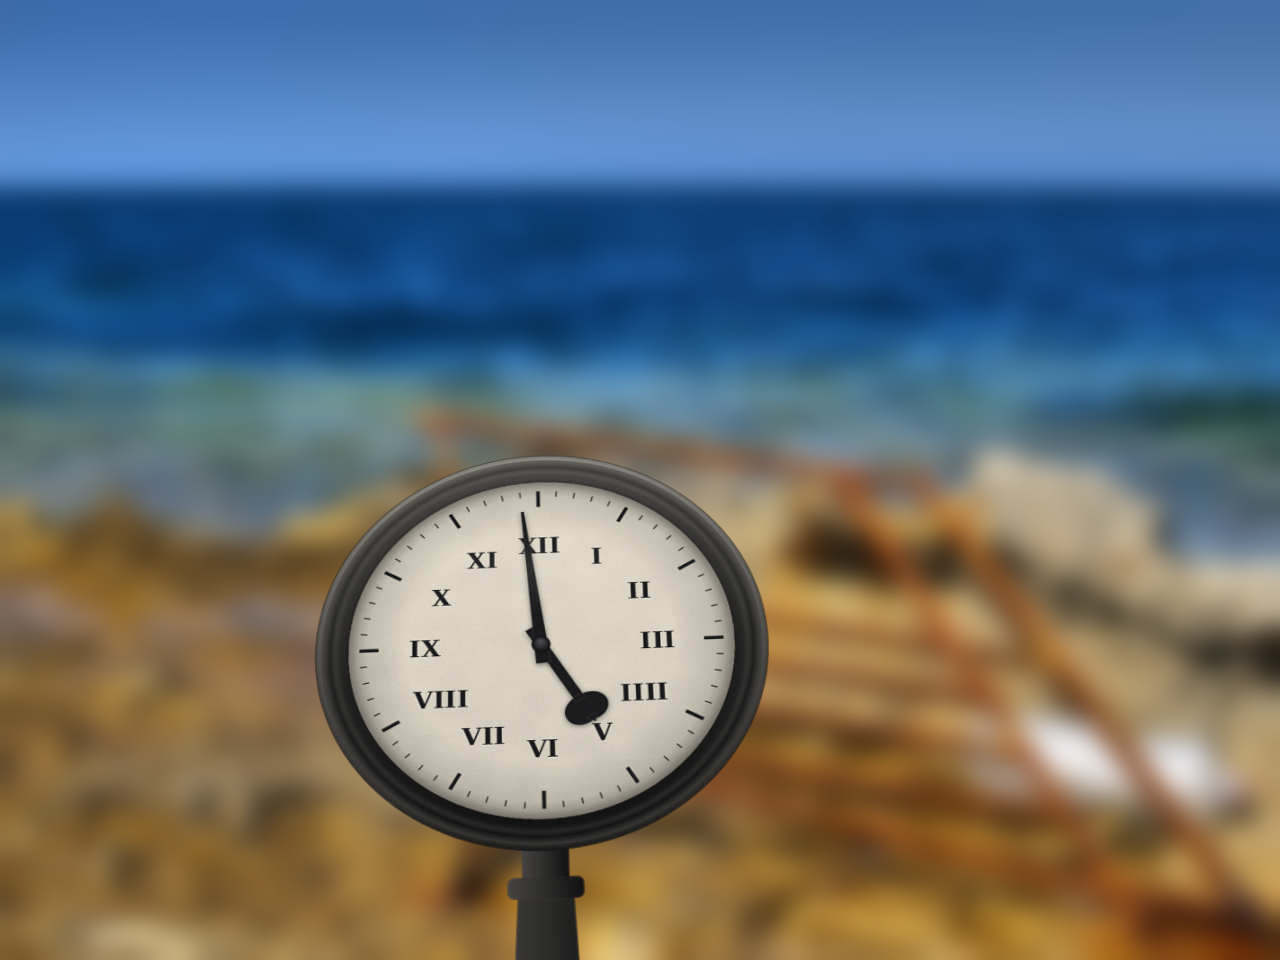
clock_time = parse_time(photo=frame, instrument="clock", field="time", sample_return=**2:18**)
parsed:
**4:59**
